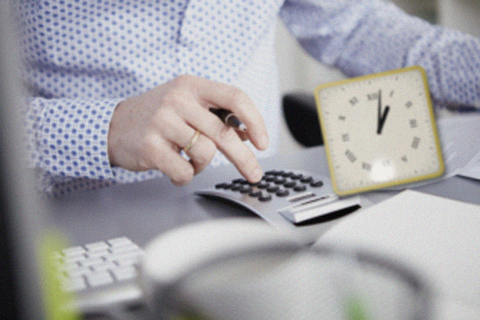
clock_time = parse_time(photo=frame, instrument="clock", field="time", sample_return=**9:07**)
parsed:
**1:02**
